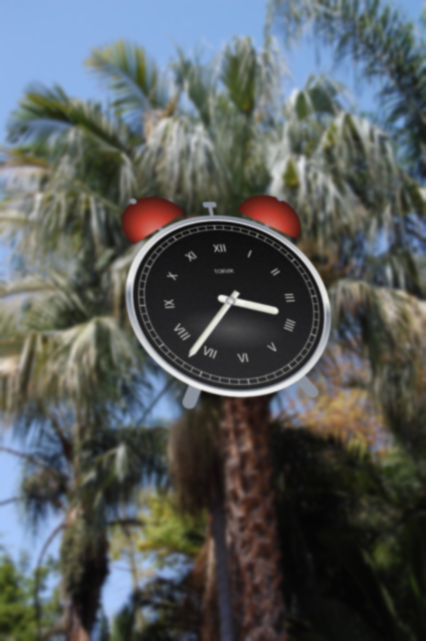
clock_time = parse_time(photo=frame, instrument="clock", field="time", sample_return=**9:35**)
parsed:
**3:37**
